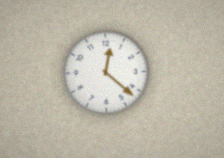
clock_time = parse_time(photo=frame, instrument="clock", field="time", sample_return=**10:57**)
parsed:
**12:22**
